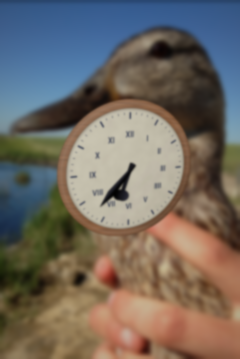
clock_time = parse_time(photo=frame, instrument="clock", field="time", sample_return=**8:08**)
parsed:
**6:37**
